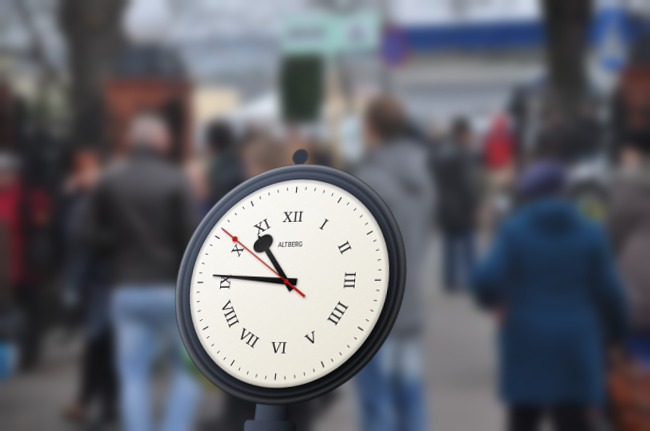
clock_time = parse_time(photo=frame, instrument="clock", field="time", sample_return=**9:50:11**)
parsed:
**10:45:51**
